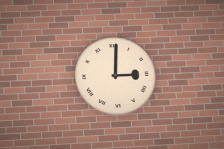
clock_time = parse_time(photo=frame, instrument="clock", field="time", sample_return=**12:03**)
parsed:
**3:01**
